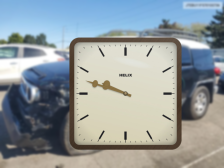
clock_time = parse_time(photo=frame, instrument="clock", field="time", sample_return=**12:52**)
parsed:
**9:48**
